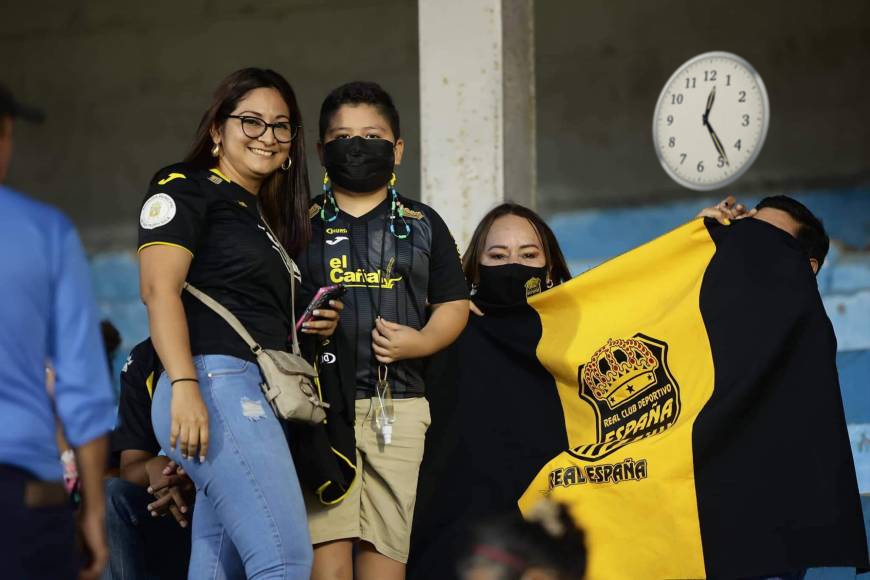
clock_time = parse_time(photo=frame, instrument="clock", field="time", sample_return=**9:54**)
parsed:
**12:24**
